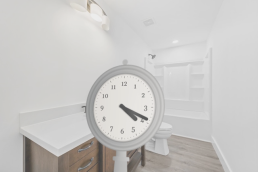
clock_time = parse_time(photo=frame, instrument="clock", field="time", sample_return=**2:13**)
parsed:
**4:19**
